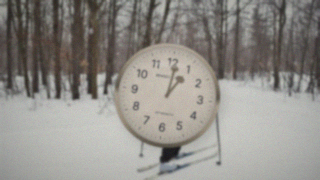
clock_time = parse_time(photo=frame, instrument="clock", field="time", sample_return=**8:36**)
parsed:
**1:01**
